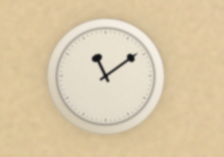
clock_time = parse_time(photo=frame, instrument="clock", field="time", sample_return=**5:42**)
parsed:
**11:09**
